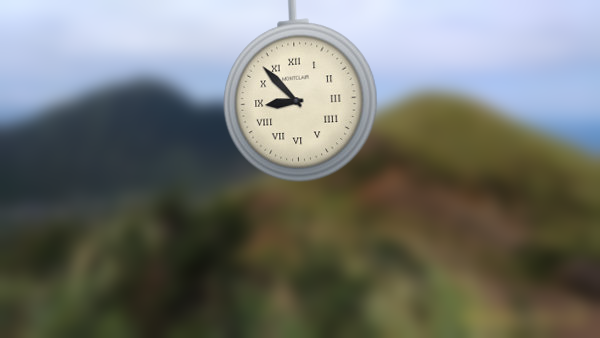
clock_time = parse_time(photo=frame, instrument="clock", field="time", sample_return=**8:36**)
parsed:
**8:53**
